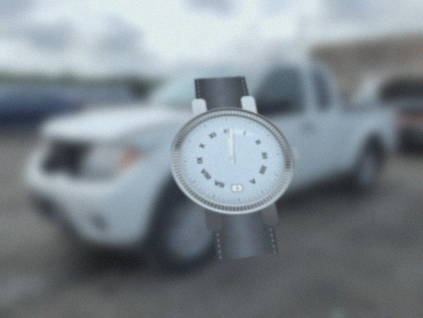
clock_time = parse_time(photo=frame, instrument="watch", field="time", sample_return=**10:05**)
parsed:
**12:01**
